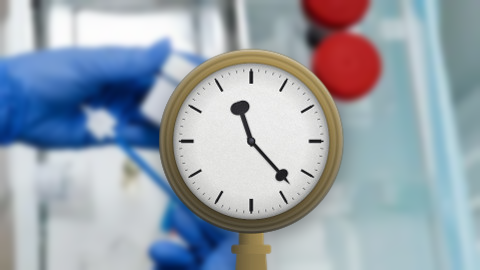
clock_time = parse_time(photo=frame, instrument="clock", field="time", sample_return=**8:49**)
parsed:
**11:23**
